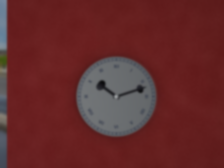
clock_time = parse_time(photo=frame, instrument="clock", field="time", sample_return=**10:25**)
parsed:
**10:12**
